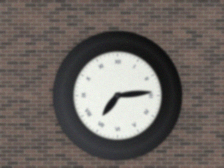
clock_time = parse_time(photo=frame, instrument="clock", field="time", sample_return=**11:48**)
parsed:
**7:14**
